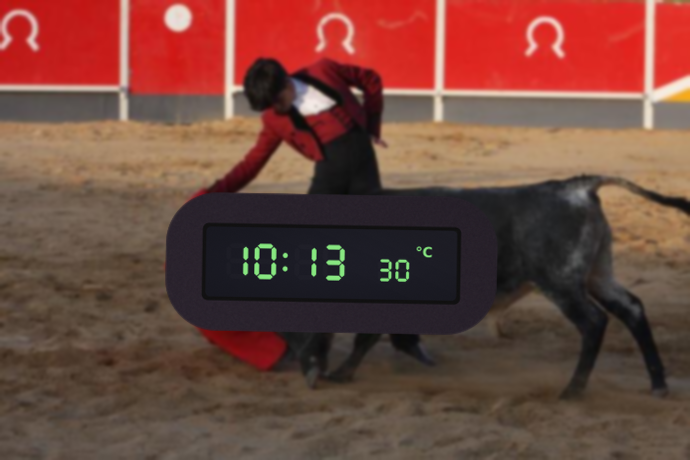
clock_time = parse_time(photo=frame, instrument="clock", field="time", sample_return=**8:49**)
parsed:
**10:13**
